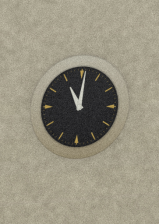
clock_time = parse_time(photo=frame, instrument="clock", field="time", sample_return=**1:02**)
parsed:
**11:01**
